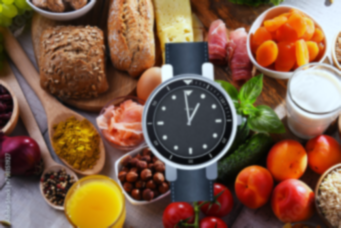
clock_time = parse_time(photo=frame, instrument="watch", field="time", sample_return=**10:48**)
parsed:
**12:59**
